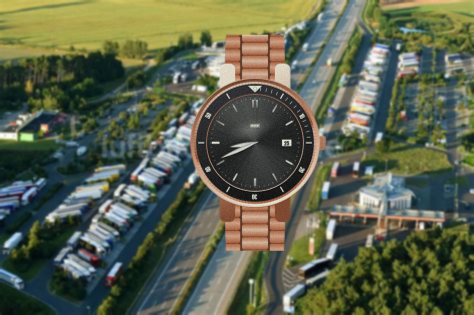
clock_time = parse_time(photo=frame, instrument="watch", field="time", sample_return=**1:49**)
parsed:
**8:41**
